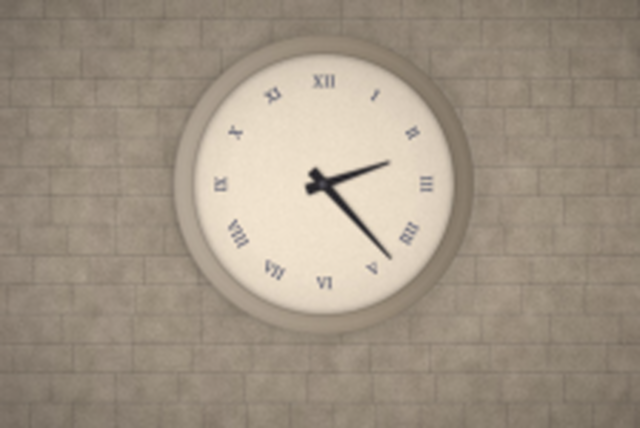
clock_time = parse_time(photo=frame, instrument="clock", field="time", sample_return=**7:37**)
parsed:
**2:23**
